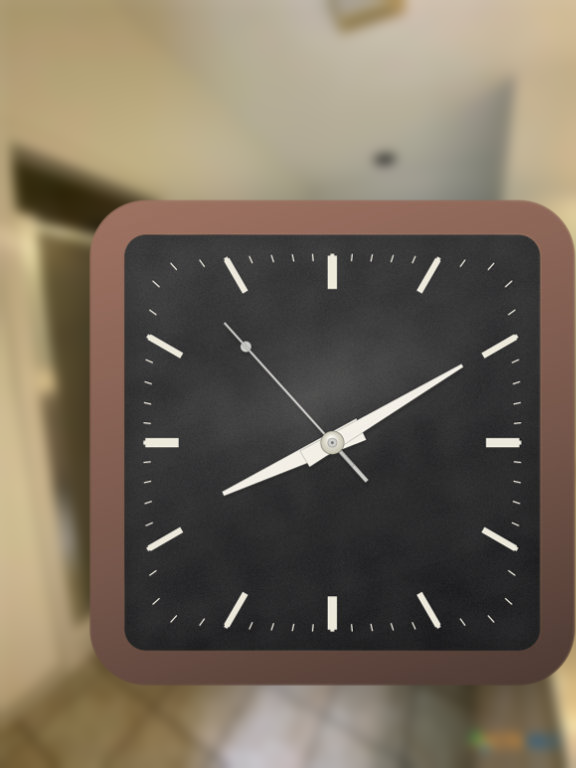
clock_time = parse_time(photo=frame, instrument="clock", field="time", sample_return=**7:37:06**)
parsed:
**8:09:53**
